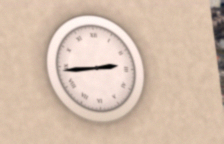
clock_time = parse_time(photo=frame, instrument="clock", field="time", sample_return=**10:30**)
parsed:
**2:44**
